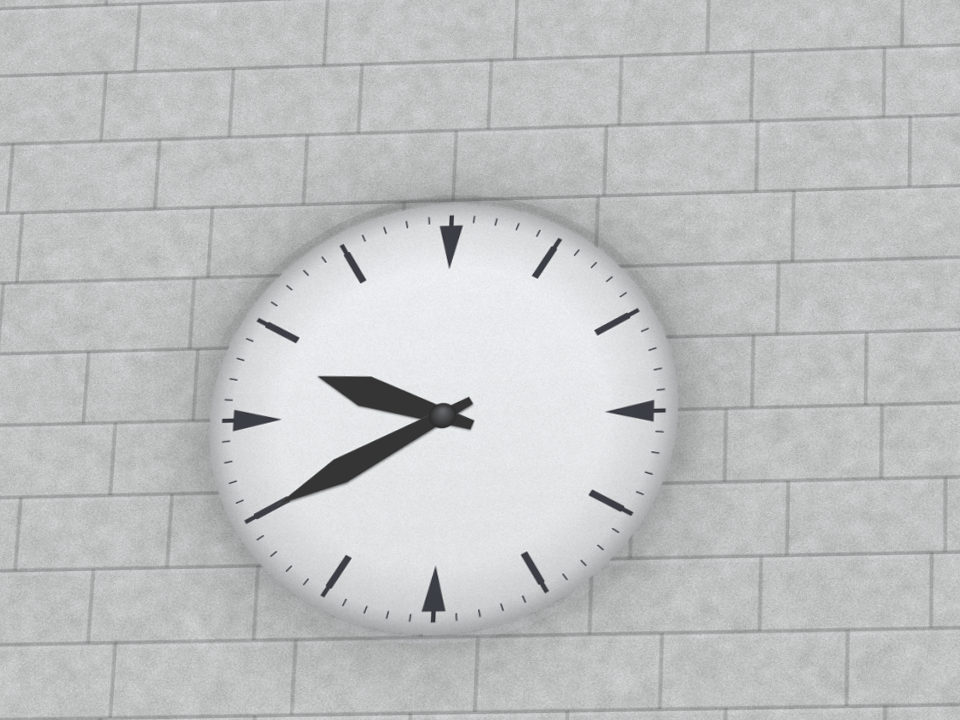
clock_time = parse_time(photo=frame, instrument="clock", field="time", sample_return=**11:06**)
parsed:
**9:40**
